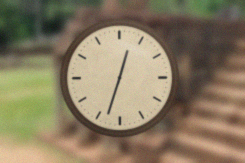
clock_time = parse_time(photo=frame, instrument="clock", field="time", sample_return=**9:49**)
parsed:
**12:33**
